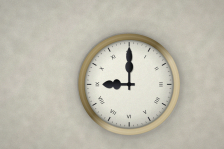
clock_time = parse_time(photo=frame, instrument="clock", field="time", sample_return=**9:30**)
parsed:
**9:00**
